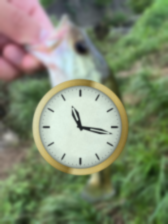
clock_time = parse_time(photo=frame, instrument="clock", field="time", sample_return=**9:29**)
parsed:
**11:17**
